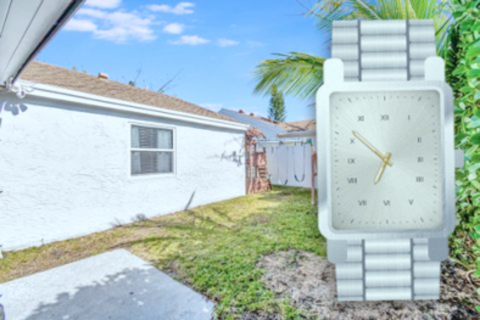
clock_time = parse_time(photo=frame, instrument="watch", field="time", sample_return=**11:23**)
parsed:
**6:52**
